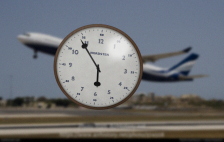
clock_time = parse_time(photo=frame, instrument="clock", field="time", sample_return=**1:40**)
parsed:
**5:54**
